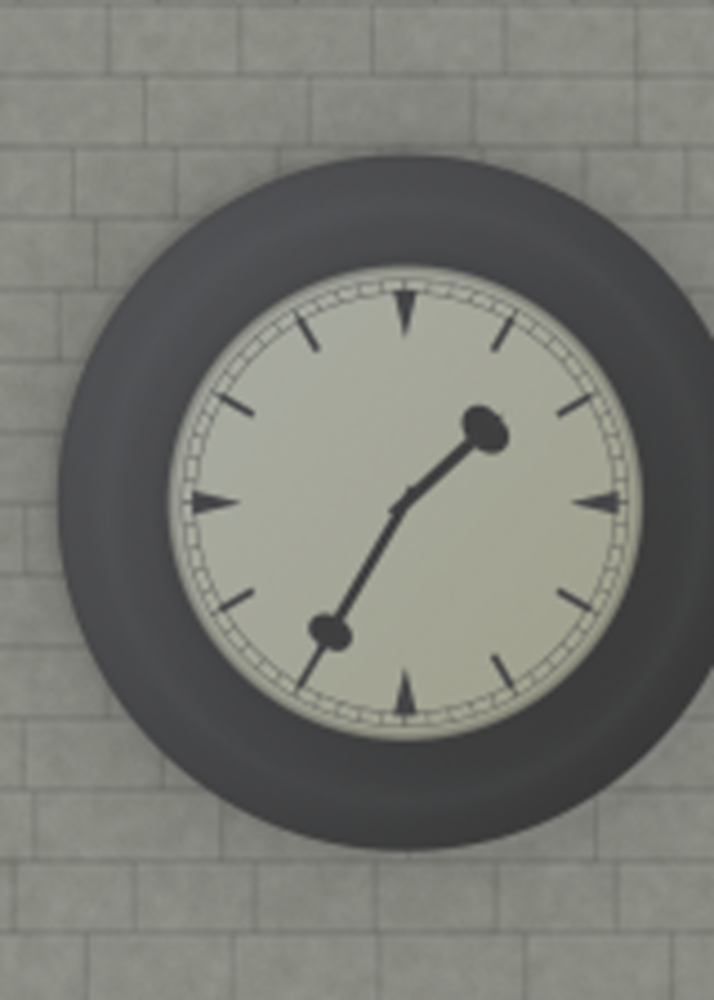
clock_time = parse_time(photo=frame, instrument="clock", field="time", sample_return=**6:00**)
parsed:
**1:35**
